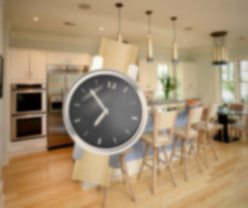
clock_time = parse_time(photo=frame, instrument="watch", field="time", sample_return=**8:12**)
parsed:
**6:52**
